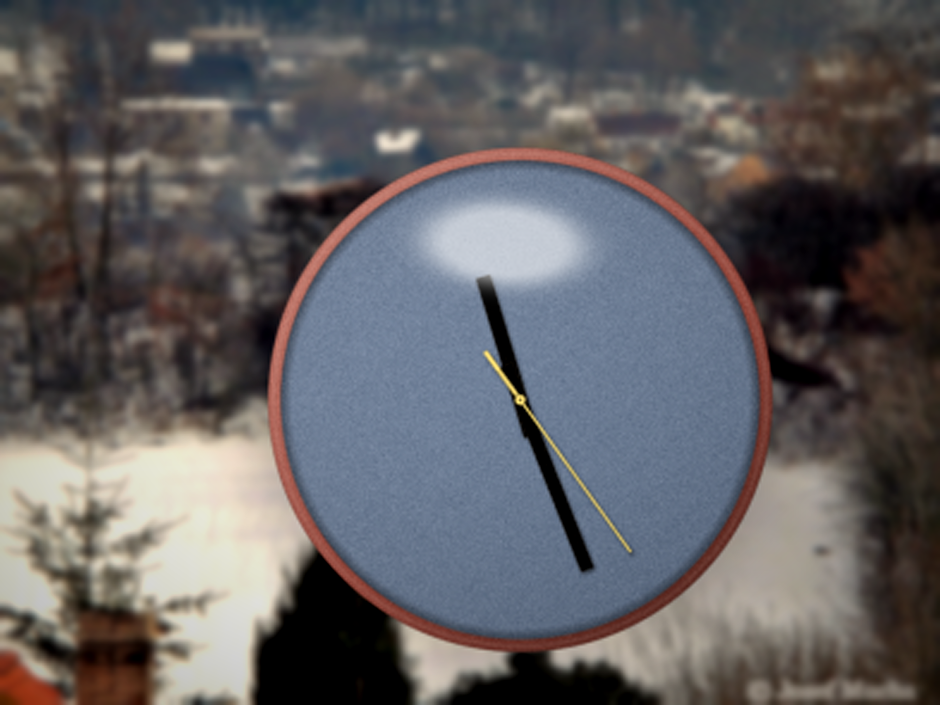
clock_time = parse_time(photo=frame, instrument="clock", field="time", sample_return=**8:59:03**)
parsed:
**11:26:24**
